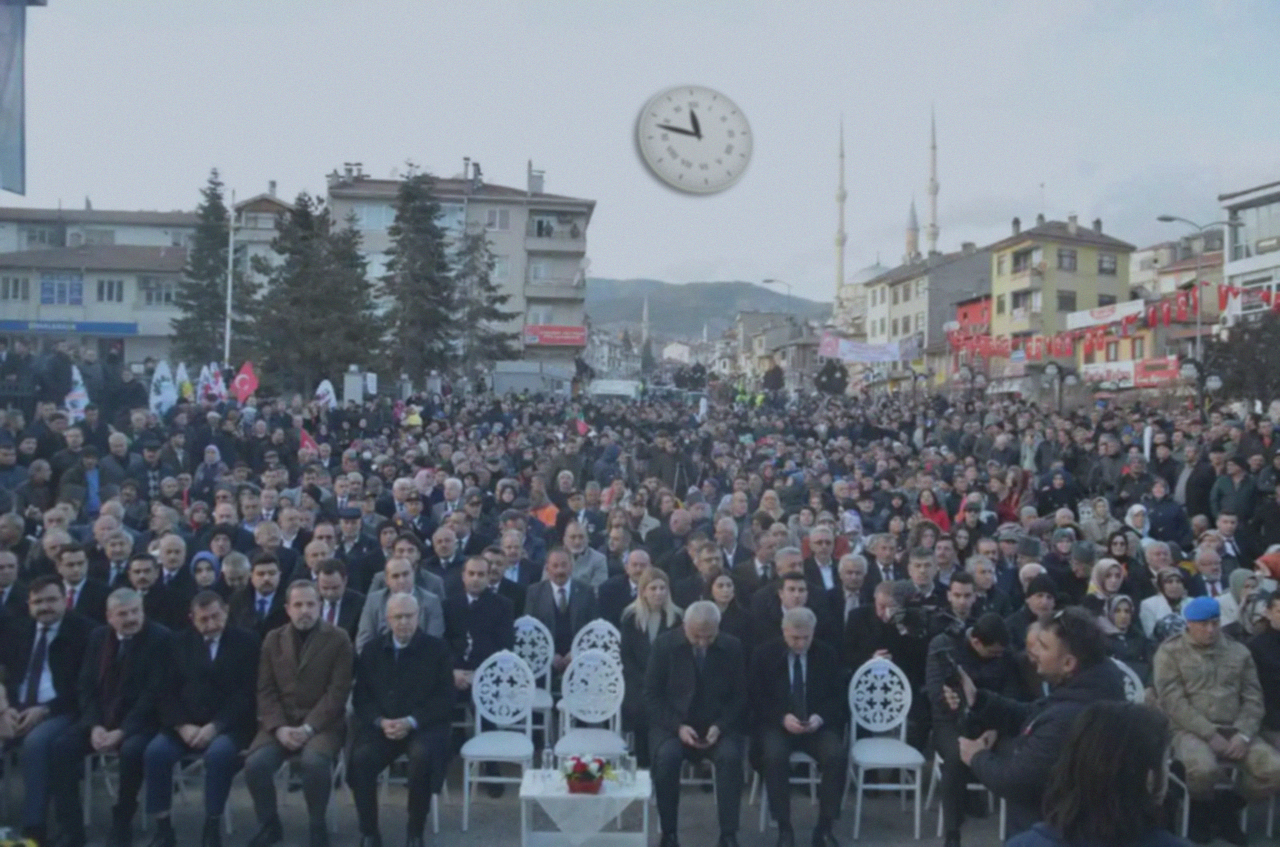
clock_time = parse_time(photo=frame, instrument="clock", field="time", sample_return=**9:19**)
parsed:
**11:48**
